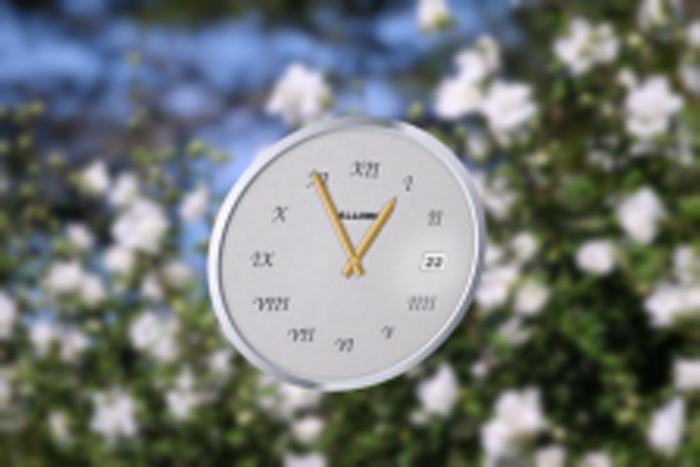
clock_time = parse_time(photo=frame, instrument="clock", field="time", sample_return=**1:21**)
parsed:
**12:55**
